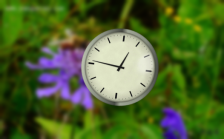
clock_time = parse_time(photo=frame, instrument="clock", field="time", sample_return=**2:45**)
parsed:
**12:46**
